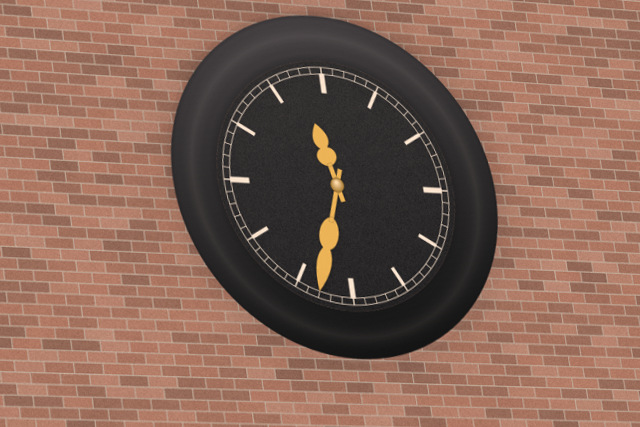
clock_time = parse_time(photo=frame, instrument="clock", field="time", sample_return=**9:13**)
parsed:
**11:33**
